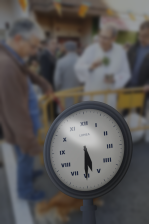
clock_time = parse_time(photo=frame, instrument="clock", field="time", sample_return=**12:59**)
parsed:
**5:30**
